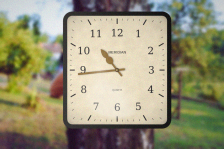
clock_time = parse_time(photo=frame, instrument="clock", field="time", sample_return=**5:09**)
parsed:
**10:44**
